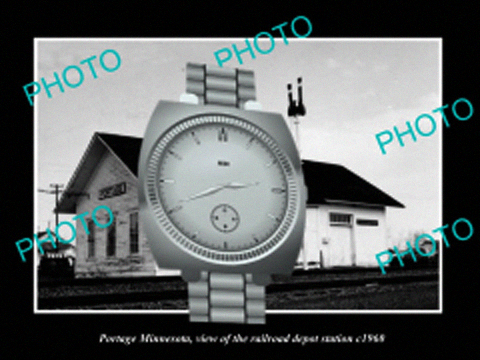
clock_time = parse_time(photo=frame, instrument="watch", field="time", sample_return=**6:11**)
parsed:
**2:41**
